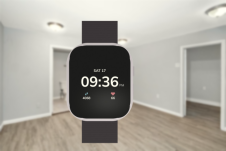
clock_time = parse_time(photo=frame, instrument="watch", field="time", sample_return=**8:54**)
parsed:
**9:36**
